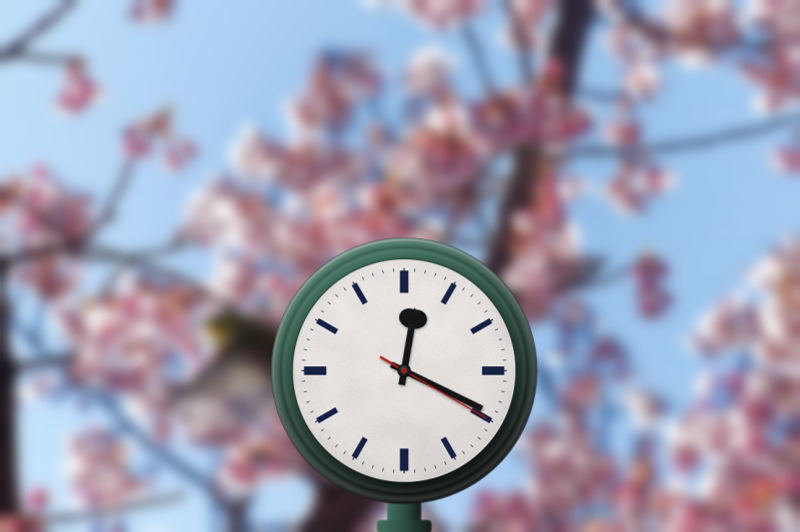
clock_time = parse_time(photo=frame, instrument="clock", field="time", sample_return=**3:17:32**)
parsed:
**12:19:20**
